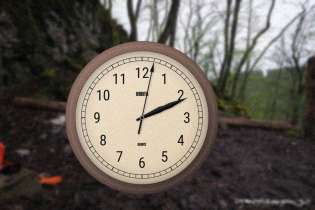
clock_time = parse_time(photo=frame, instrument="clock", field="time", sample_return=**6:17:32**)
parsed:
**2:11:02**
